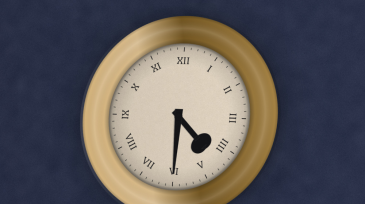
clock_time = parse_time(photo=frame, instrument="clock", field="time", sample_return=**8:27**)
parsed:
**4:30**
